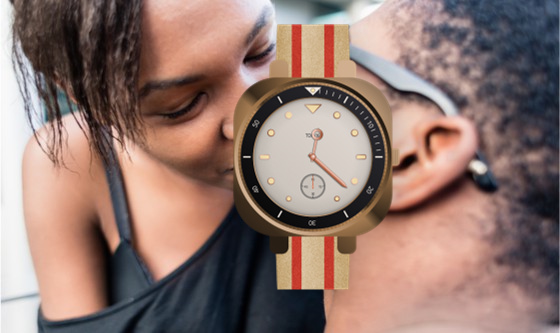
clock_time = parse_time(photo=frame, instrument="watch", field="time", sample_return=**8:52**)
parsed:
**12:22**
